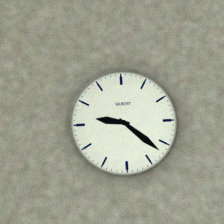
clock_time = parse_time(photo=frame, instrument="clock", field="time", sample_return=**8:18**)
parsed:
**9:22**
